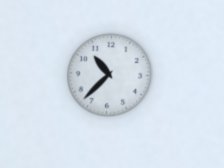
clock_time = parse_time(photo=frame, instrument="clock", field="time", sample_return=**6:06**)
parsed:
**10:37**
